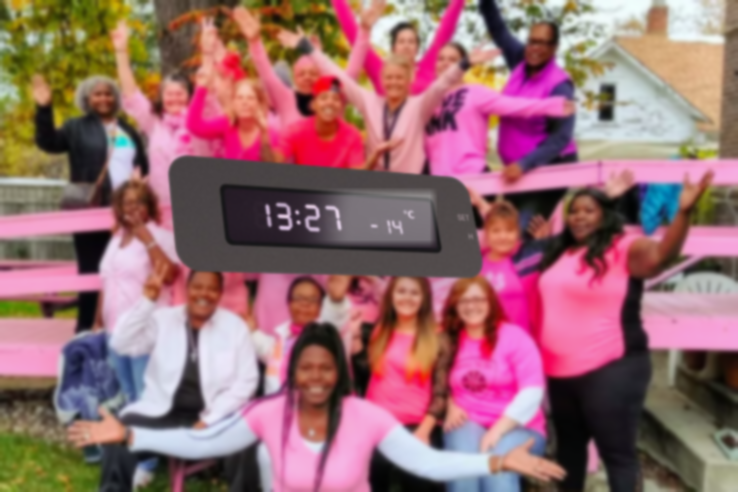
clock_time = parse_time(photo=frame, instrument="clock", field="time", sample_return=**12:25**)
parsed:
**13:27**
